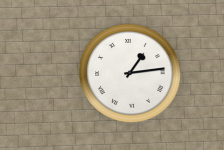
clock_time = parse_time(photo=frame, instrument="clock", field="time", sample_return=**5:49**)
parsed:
**1:14**
